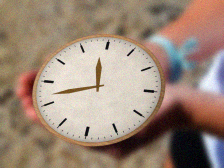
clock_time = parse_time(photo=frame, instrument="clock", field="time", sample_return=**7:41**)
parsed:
**11:42**
